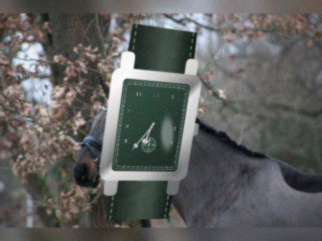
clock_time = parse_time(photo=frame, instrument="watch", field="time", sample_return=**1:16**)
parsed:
**6:36**
